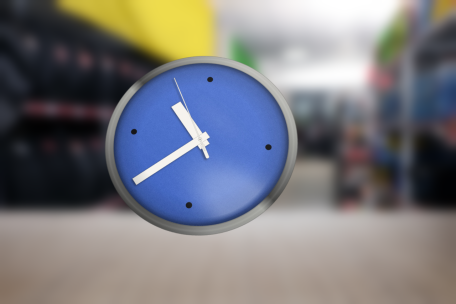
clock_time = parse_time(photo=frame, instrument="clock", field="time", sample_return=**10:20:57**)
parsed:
**10:37:55**
